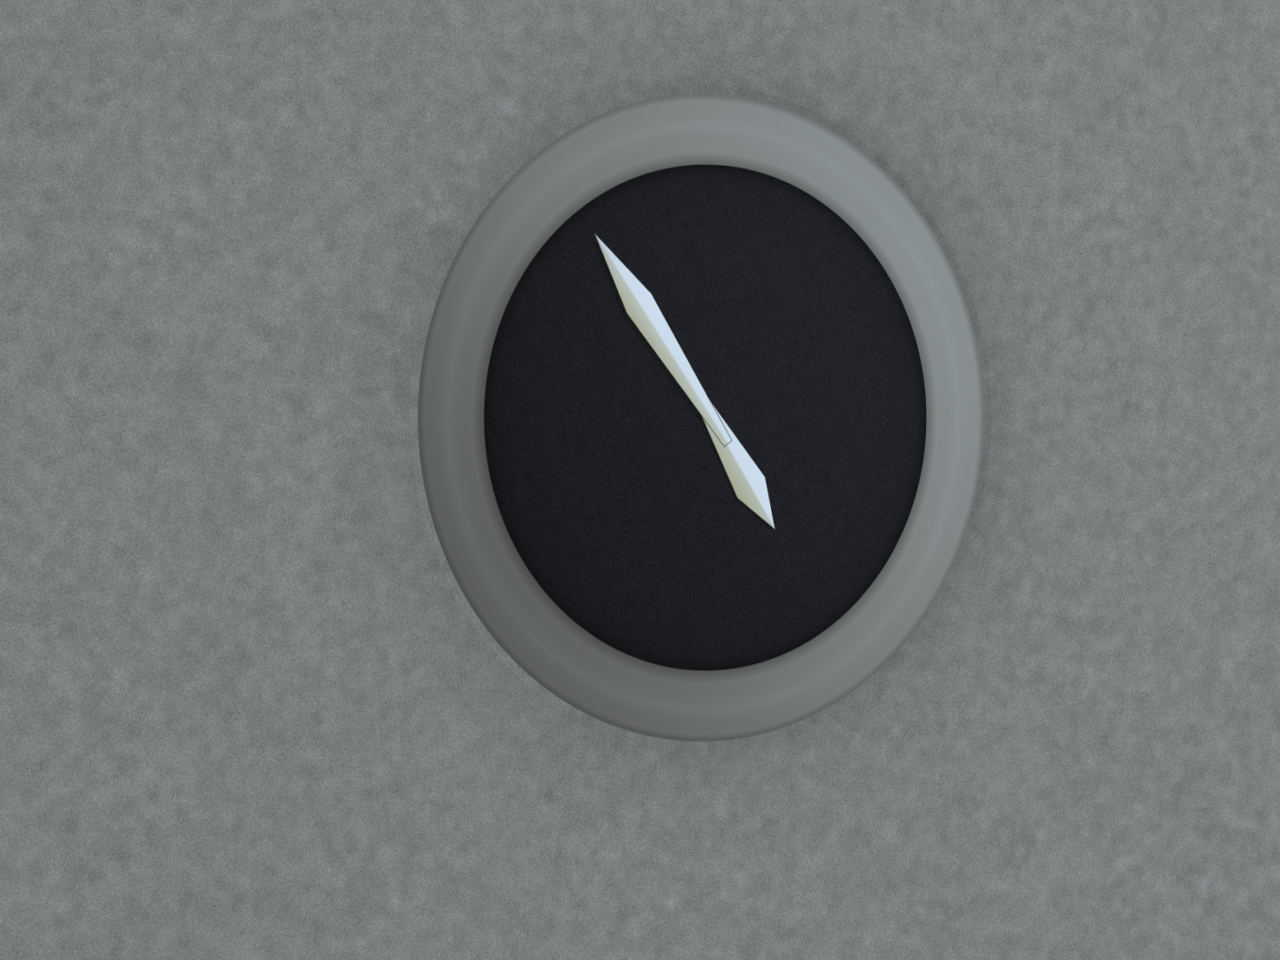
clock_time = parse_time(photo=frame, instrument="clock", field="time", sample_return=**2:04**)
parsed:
**4:54**
